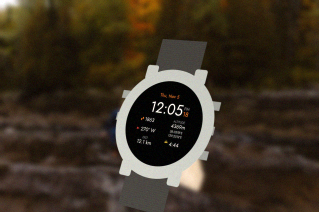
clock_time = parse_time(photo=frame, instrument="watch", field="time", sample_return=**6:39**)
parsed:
**12:05**
